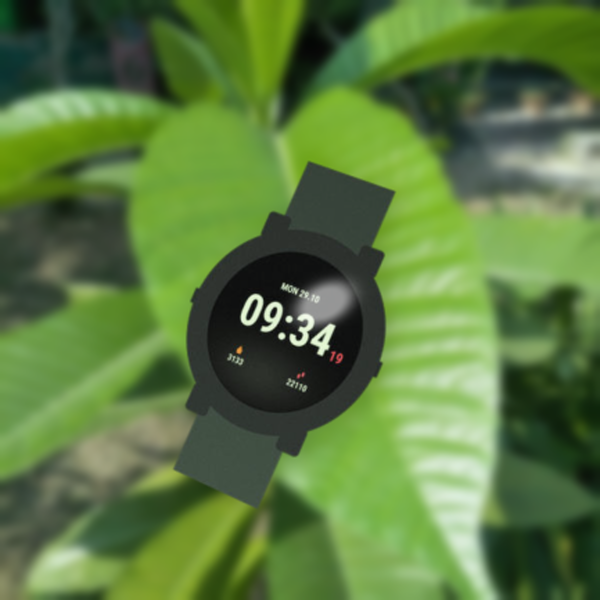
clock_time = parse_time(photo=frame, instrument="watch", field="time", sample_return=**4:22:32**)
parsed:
**9:34:19**
